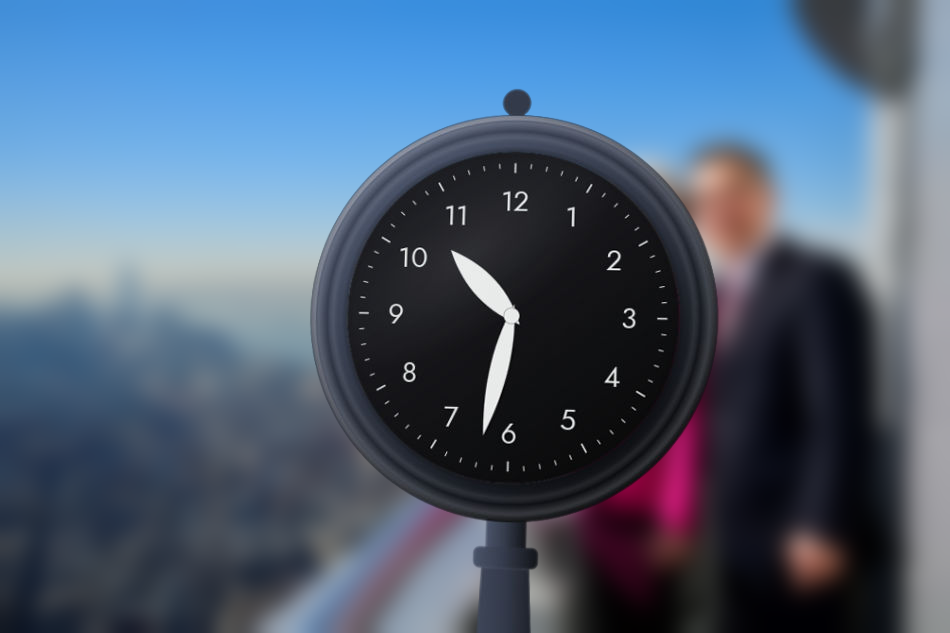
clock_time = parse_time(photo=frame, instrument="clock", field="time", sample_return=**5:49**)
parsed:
**10:32**
